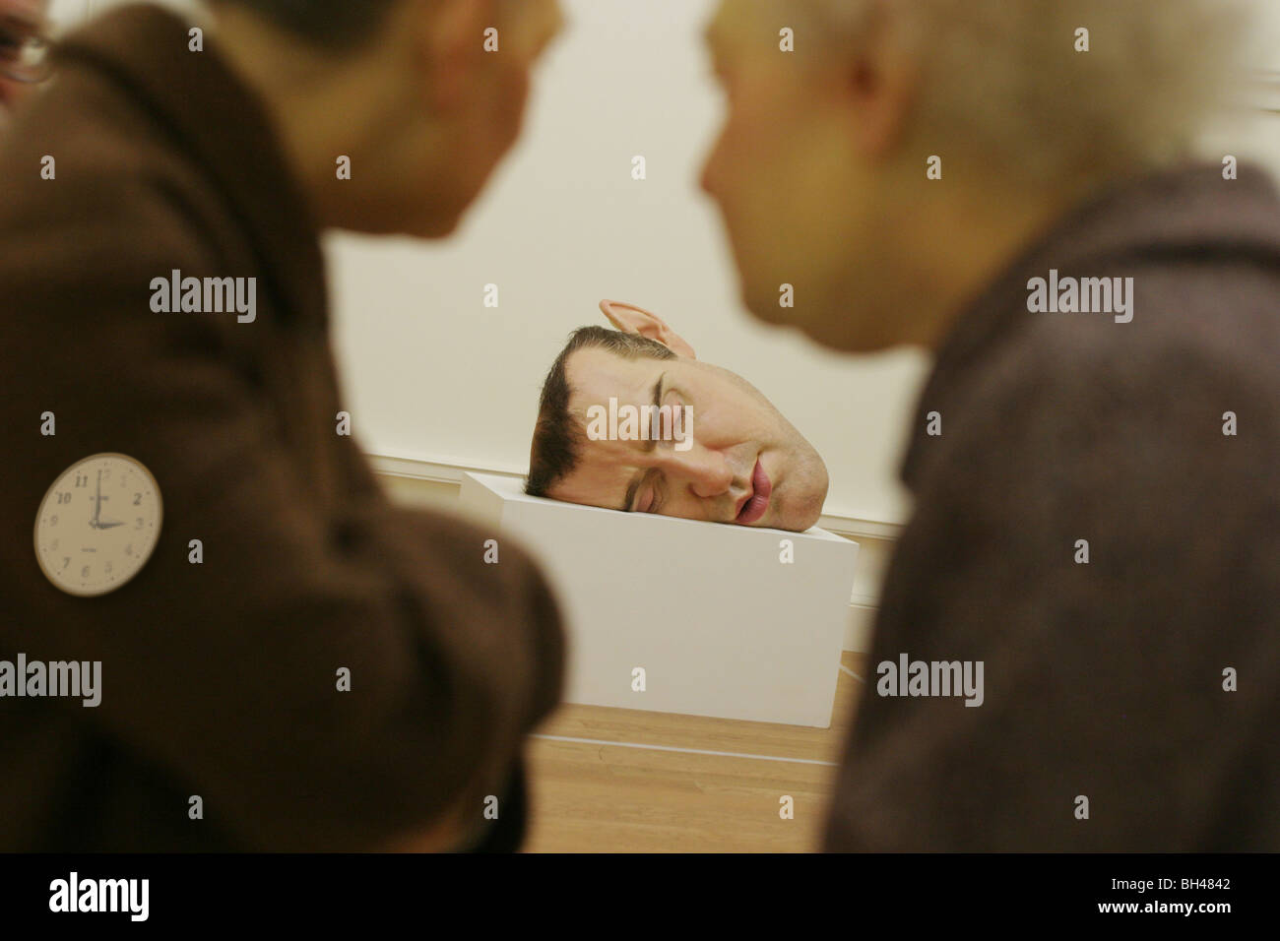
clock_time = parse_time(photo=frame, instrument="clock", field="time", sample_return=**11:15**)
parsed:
**2:59**
